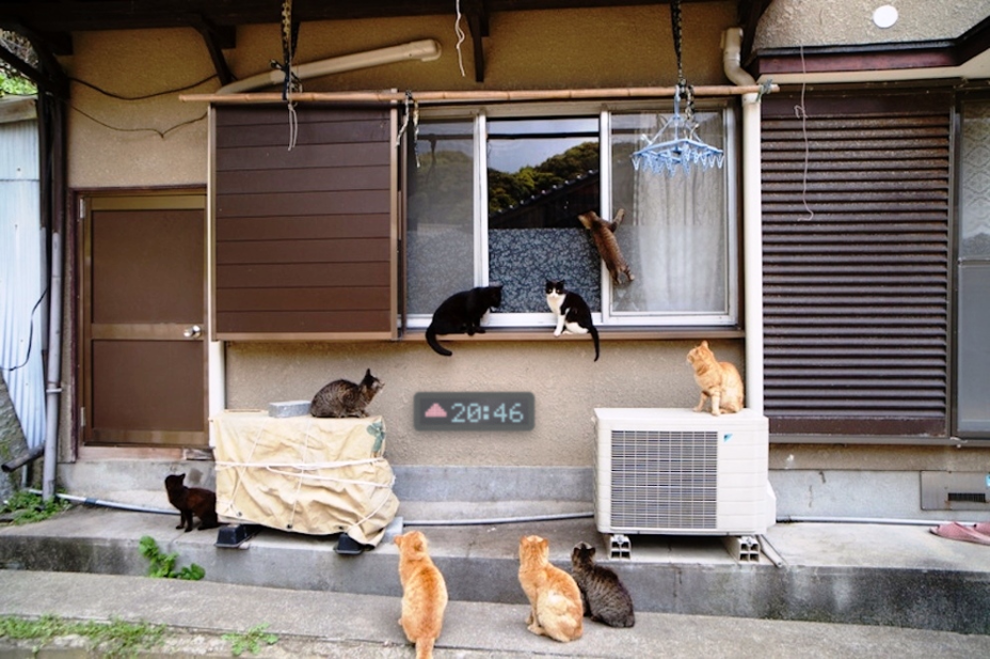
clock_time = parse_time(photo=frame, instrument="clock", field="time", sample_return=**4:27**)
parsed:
**20:46**
